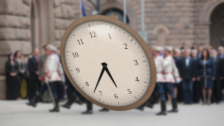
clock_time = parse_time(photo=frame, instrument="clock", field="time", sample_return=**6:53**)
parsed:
**5:37**
